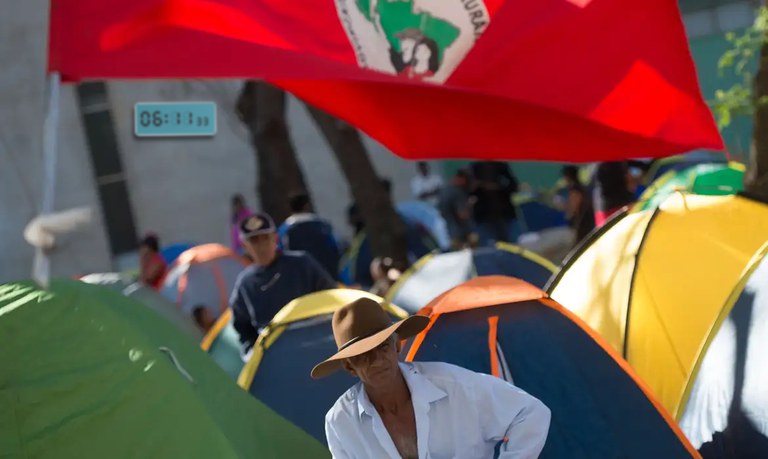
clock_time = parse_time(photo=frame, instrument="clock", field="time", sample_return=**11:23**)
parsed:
**6:11**
